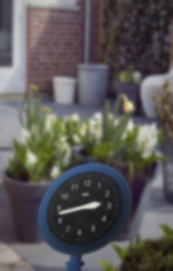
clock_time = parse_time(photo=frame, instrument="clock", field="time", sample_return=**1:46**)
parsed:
**2:43**
